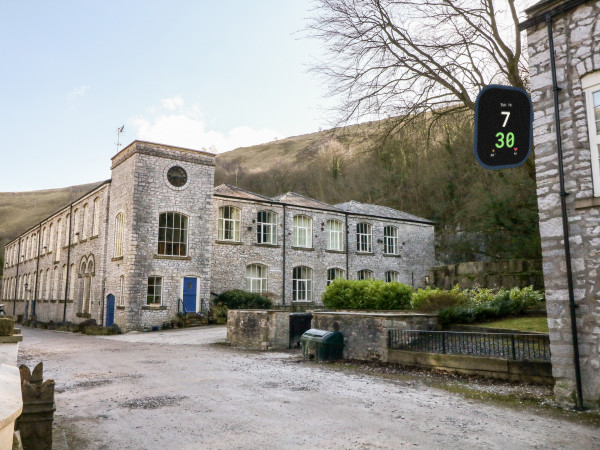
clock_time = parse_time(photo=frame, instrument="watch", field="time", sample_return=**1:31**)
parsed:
**7:30**
